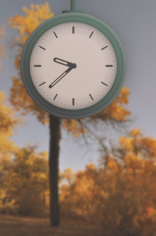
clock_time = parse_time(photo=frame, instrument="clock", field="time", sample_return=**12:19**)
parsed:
**9:38**
